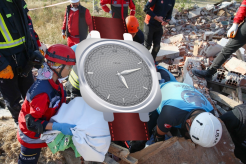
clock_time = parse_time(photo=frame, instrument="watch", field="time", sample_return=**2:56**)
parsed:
**5:12**
